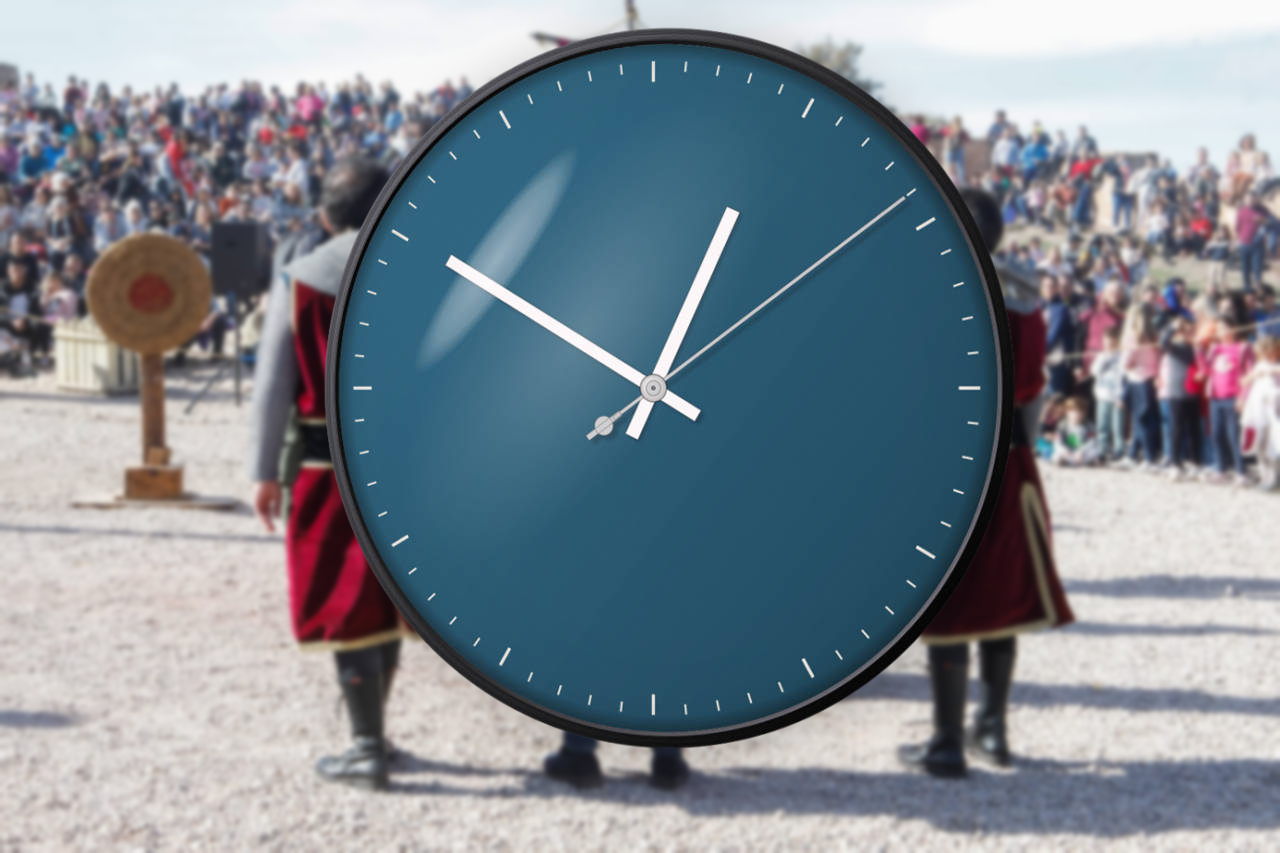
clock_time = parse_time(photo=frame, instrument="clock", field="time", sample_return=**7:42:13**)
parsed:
**12:50:09**
